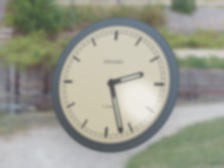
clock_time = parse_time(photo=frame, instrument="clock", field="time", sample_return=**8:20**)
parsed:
**2:27**
